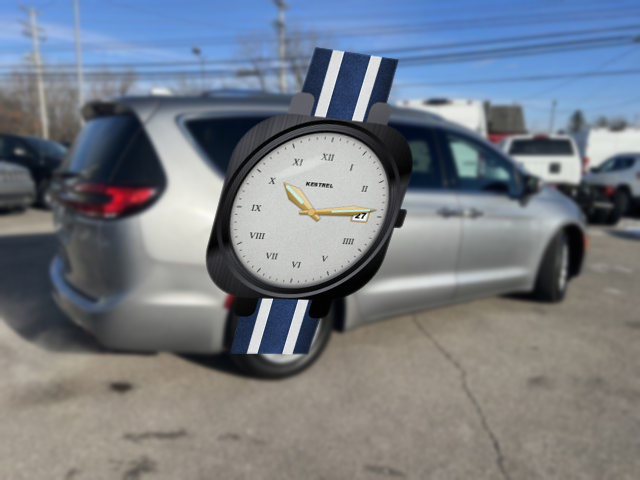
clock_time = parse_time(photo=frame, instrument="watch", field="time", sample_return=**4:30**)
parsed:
**10:14**
